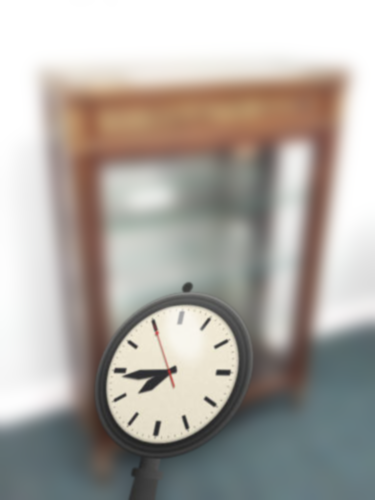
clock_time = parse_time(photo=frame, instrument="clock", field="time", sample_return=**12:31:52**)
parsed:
**7:43:55**
